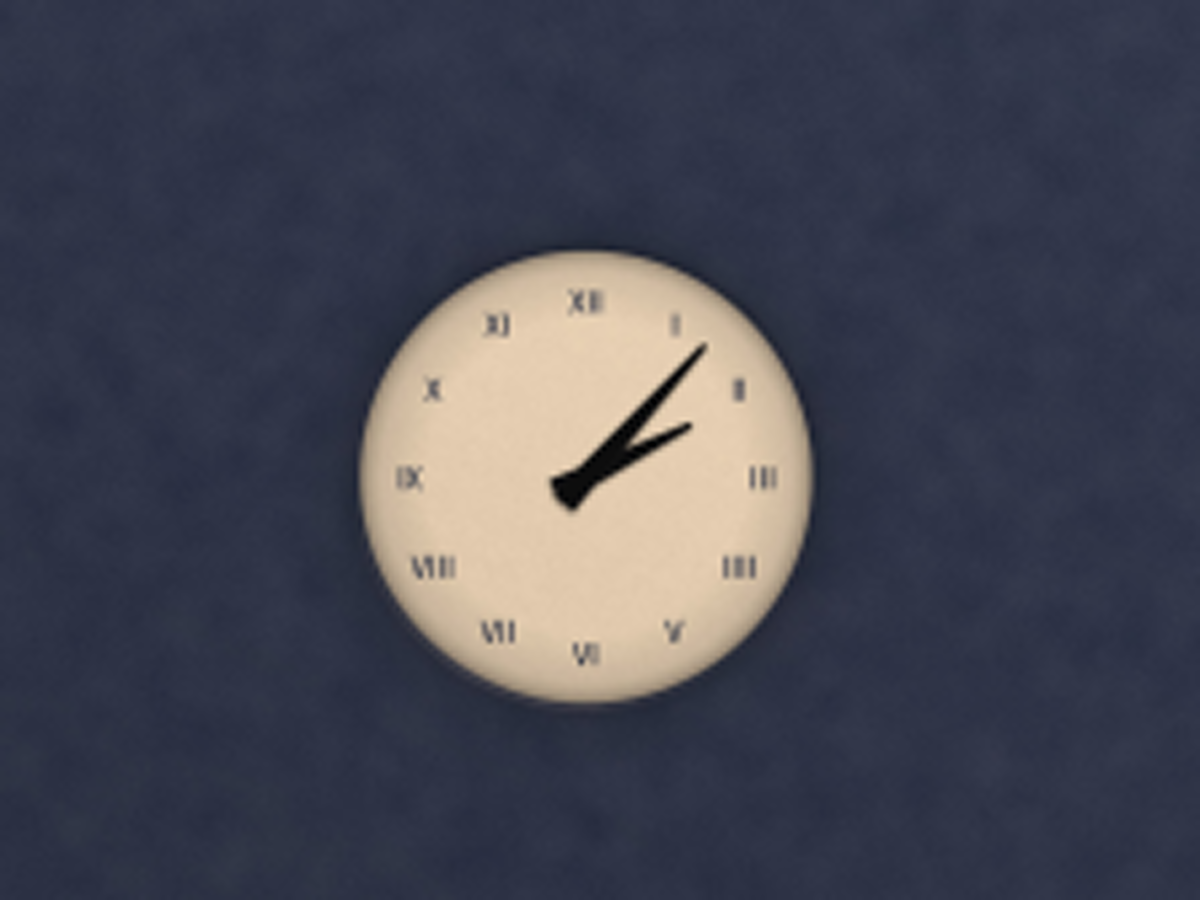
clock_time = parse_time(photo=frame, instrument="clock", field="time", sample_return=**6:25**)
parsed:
**2:07**
